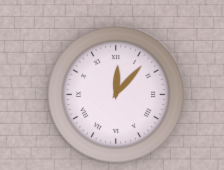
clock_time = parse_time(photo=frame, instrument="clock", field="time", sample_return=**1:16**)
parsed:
**12:07**
